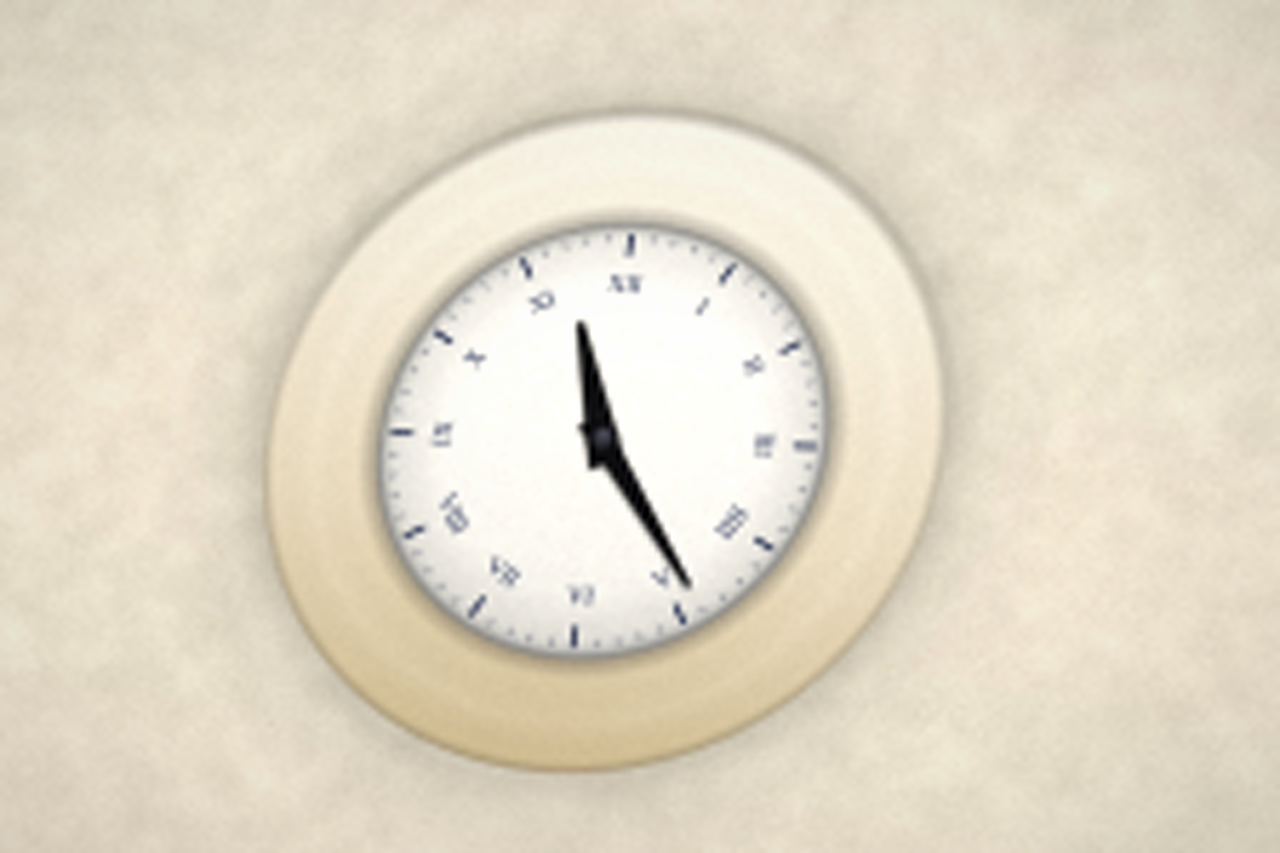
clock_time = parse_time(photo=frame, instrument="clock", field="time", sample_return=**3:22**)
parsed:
**11:24**
